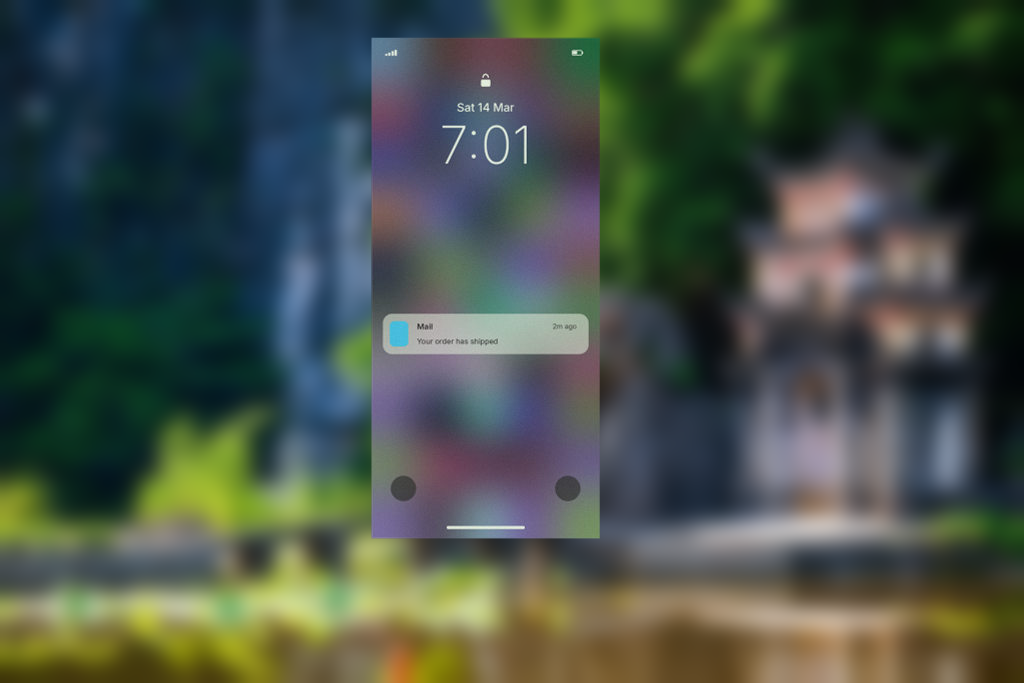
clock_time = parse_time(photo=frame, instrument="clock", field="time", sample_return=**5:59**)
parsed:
**7:01**
